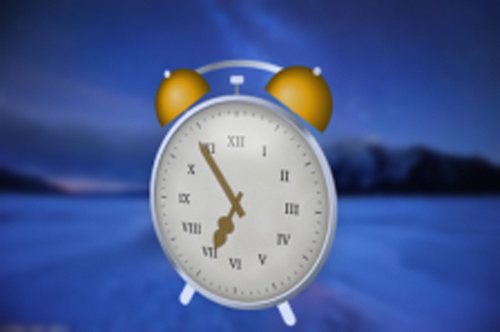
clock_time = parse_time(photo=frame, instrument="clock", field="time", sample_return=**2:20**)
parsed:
**6:54**
